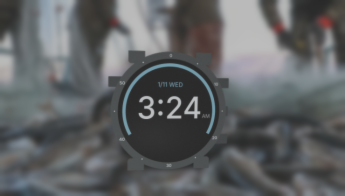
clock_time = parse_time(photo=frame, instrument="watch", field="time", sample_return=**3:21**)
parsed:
**3:24**
